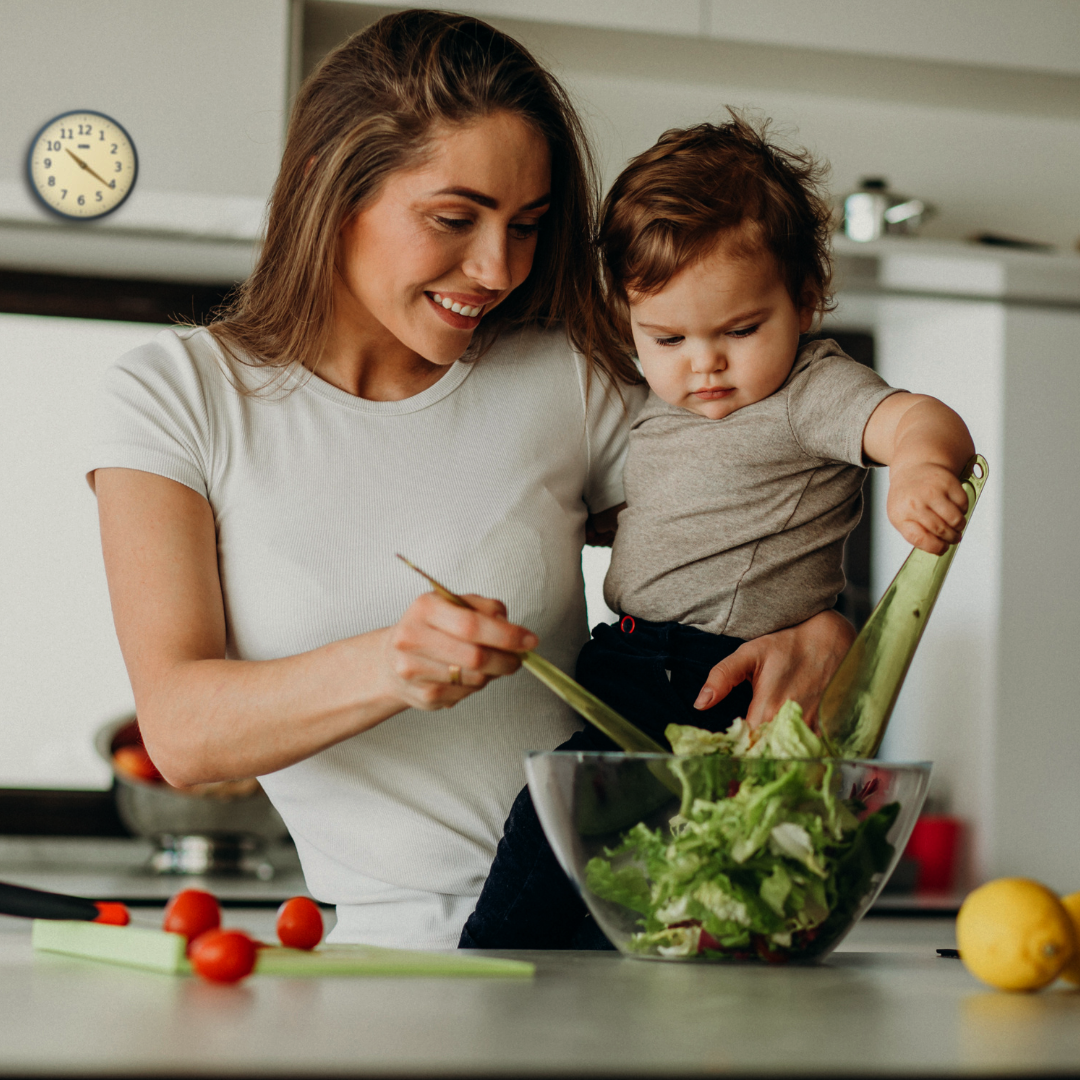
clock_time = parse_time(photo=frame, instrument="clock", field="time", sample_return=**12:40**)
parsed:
**10:21**
